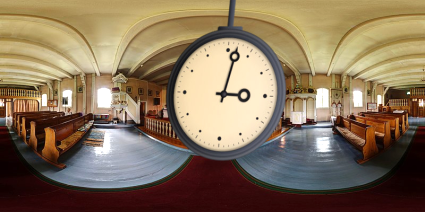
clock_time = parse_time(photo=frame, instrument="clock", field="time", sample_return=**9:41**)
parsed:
**3:02**
